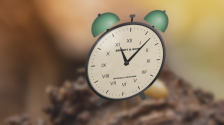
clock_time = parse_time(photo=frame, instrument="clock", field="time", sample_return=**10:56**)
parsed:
**11:07**
